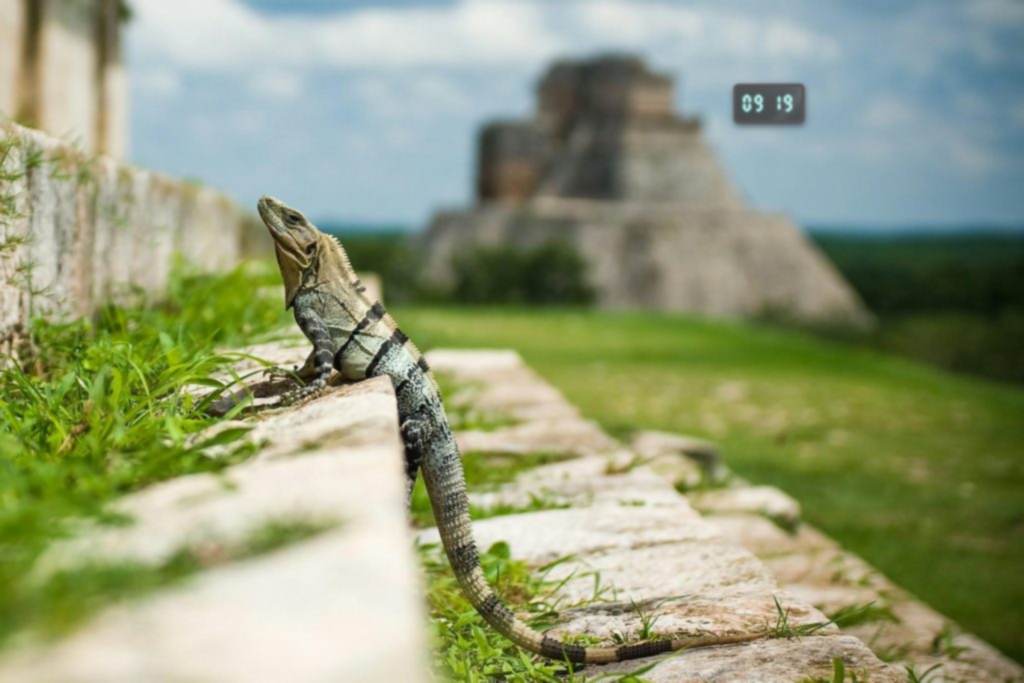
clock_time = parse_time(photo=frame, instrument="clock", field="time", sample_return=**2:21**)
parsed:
**9:19**
